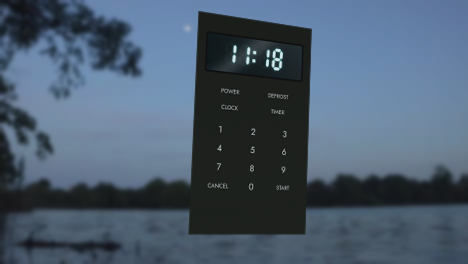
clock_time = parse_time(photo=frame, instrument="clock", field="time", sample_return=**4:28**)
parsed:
**11:18**
